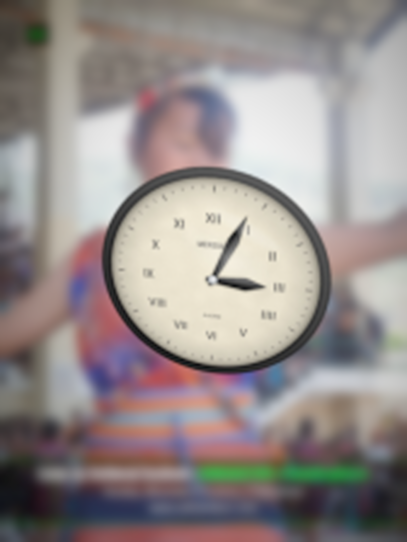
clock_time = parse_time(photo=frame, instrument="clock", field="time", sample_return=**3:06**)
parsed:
**3:04**
